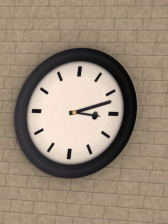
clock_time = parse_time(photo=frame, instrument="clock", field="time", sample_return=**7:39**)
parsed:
**3:12**
